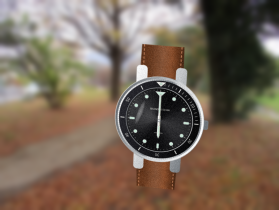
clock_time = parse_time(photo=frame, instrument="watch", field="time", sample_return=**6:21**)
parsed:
**6:00**
